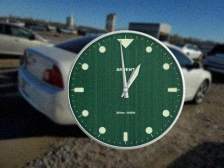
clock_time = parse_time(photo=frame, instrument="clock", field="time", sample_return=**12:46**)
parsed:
**12:59**
